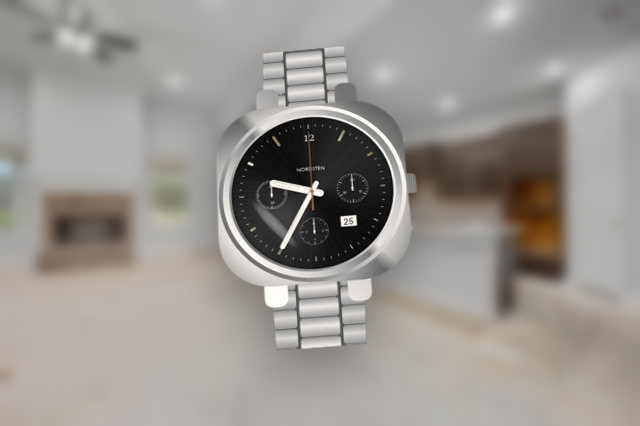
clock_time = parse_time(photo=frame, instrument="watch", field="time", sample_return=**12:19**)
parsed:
**9:35**
